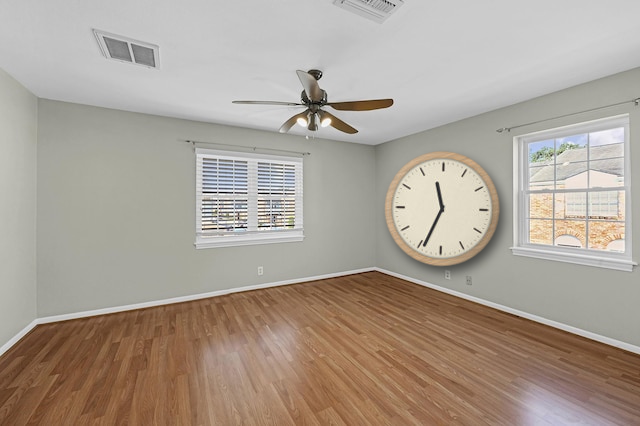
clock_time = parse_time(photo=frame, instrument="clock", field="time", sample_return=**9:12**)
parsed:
**11:34**
